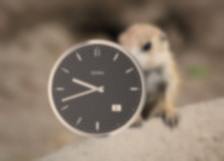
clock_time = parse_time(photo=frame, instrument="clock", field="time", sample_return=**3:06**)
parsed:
**9:42**
